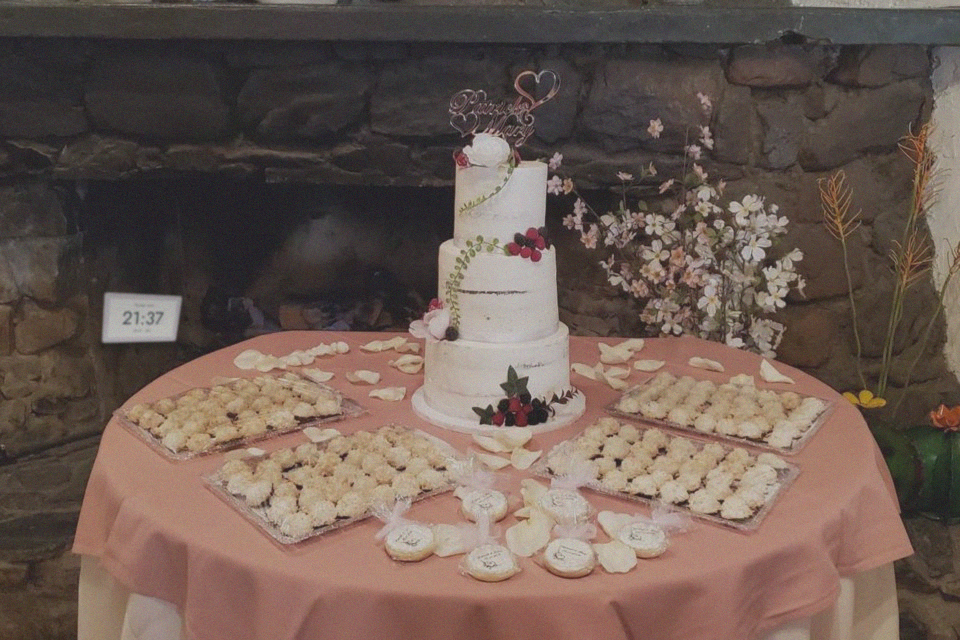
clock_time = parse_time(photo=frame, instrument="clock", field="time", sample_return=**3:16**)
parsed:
**21:37**
